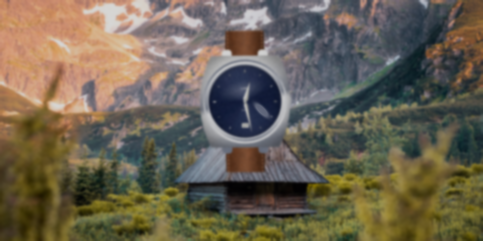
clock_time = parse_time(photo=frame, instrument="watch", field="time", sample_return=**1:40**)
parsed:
**12:28**
